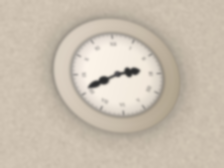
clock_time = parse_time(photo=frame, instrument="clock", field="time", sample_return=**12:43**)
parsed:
**2:41**
